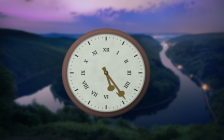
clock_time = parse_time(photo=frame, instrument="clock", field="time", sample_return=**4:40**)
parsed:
**5:24**
